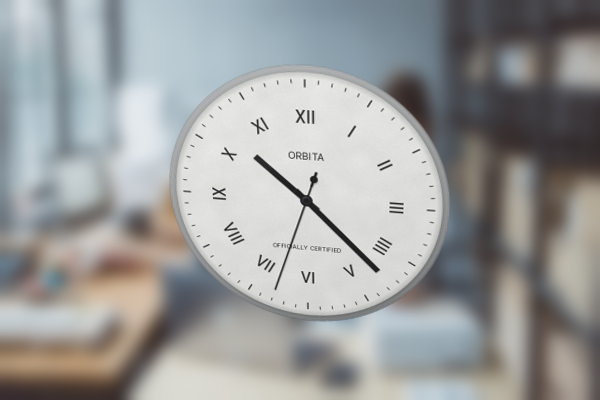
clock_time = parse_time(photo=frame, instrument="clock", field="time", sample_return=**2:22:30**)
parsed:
**10:22:33**
